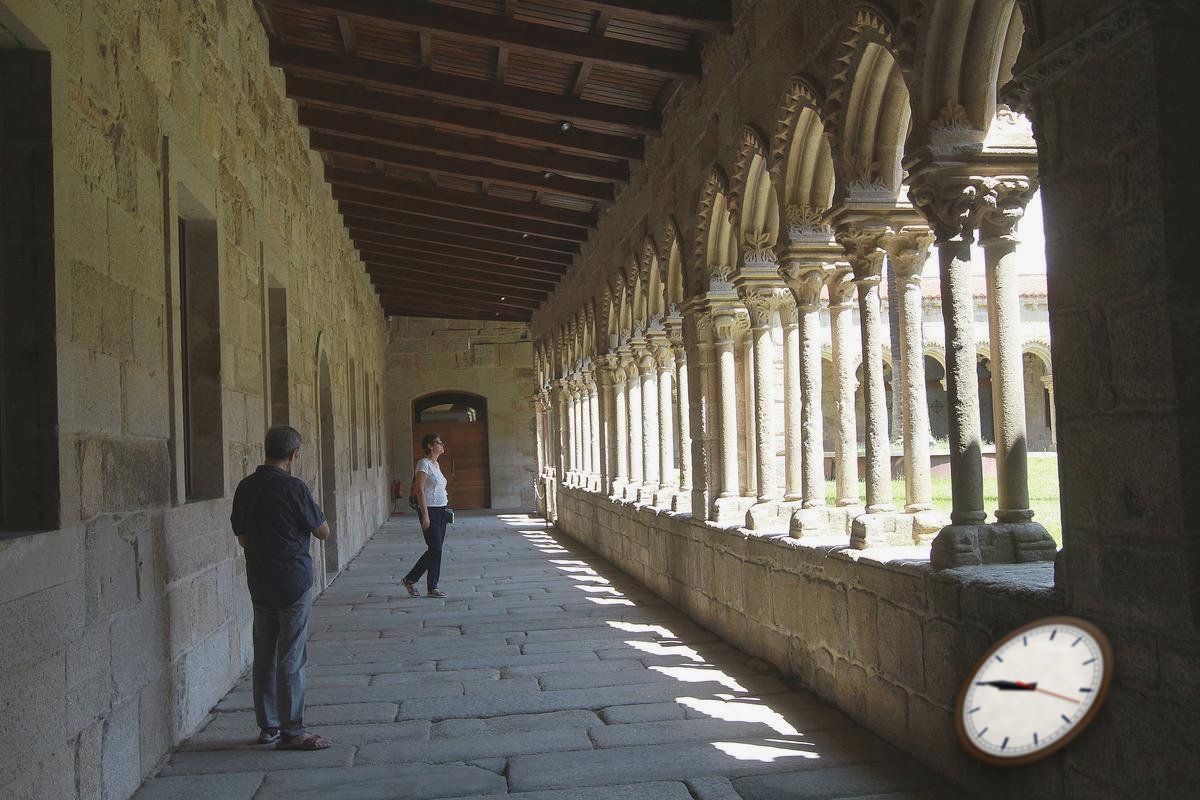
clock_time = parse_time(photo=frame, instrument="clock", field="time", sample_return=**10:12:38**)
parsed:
**8:45:17**
